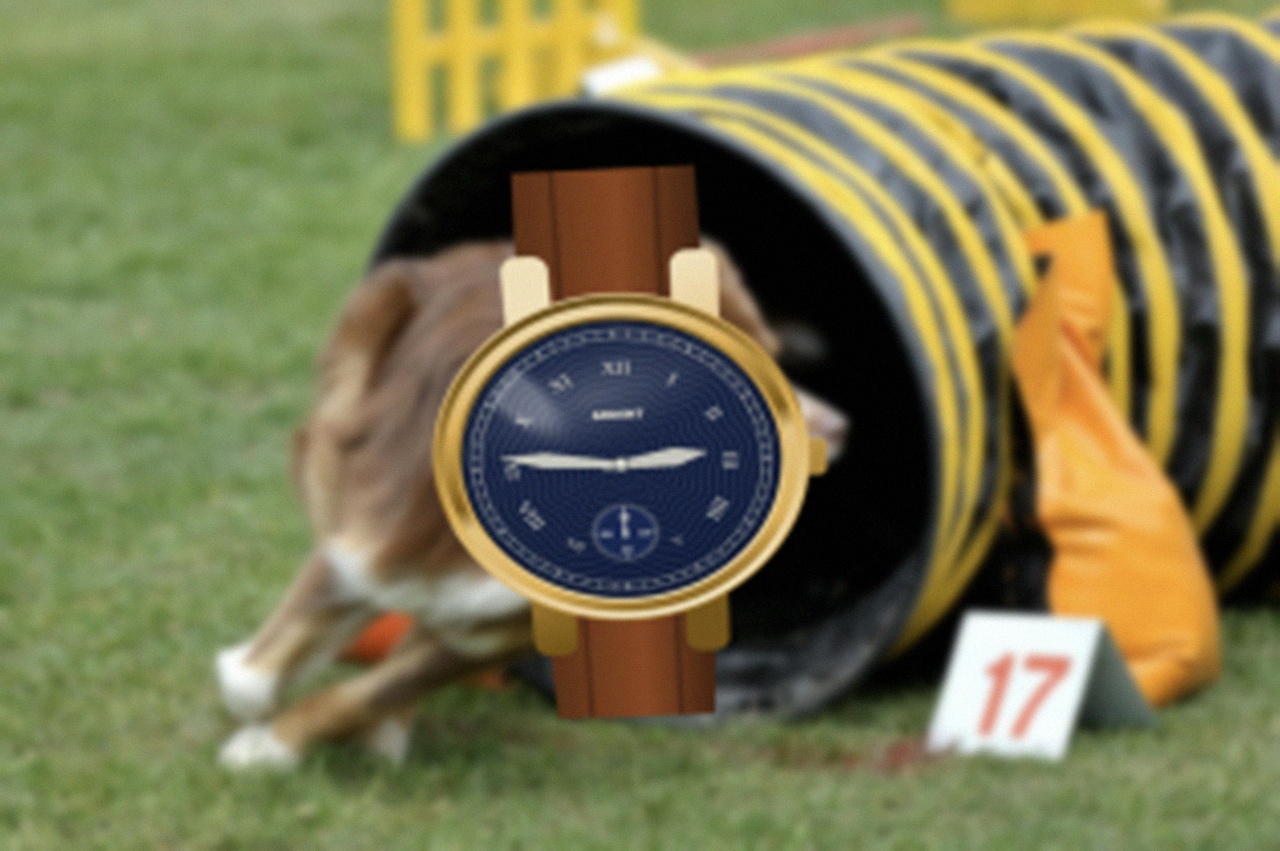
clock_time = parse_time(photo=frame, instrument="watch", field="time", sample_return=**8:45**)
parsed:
**2:46**
